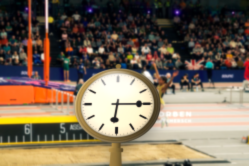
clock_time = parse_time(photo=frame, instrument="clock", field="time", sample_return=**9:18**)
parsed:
**6:15**
